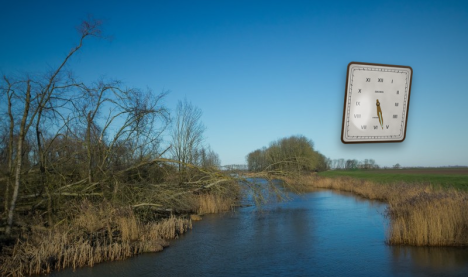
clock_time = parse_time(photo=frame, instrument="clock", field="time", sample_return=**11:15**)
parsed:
**5:27**
